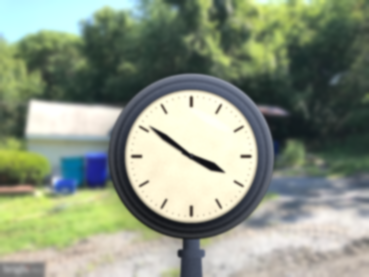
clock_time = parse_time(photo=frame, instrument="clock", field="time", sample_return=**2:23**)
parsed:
**3:51**
